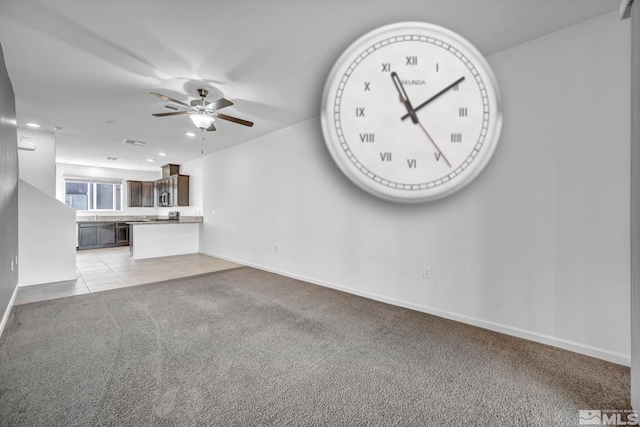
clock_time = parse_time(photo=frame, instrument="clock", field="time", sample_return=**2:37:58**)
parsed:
**11:09:24**
